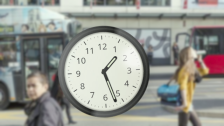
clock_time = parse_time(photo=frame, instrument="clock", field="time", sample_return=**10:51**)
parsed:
**1:27**
